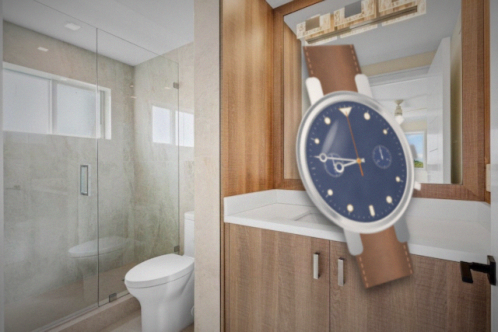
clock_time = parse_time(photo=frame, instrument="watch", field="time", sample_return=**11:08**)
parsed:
**8:47**
